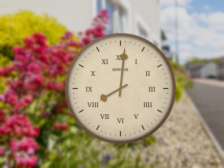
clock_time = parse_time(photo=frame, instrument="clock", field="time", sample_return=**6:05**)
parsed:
**8:01**
